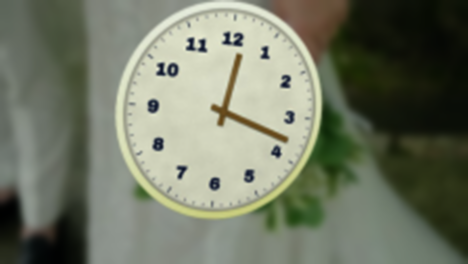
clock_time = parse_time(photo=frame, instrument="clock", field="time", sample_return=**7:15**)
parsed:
**12:18**
